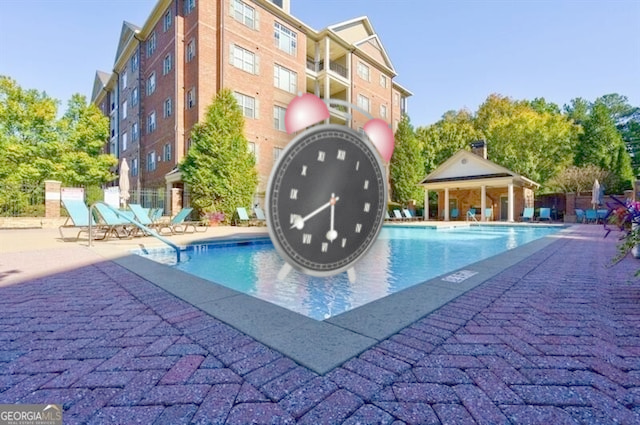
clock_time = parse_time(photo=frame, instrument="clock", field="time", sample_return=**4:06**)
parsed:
**5:39**
